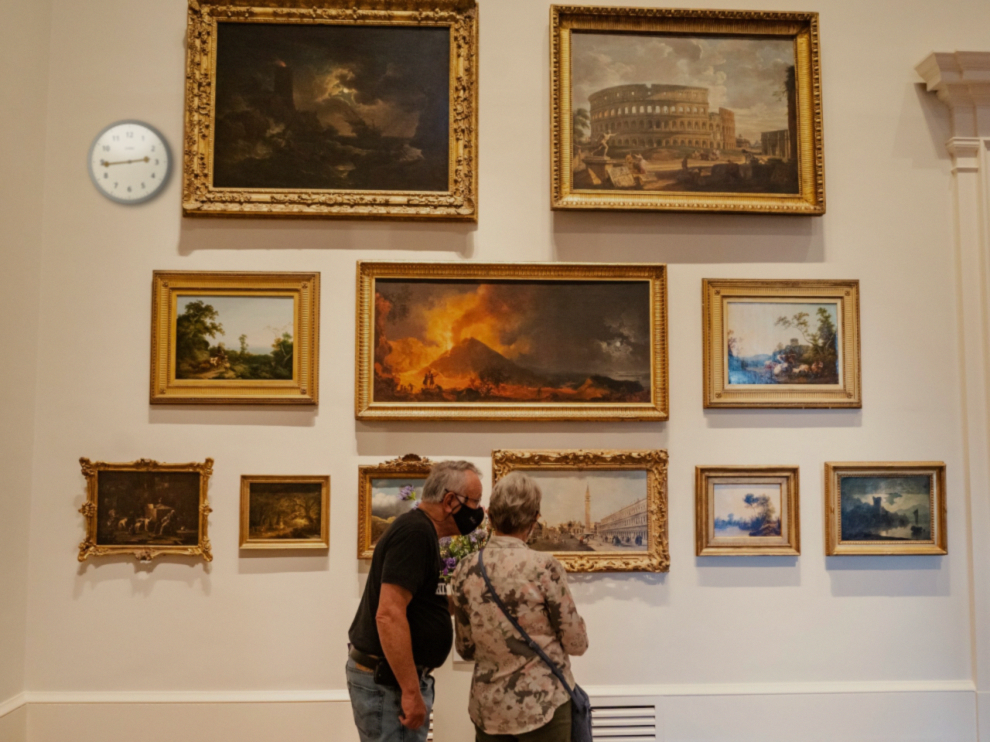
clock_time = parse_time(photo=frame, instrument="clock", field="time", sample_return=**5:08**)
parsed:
**2:44**
